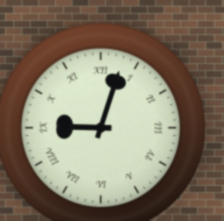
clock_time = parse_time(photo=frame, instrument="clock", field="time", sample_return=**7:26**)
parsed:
**9:03**
